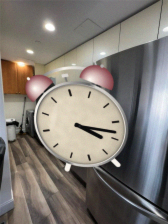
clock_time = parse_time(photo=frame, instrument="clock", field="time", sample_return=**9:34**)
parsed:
**4:18**
